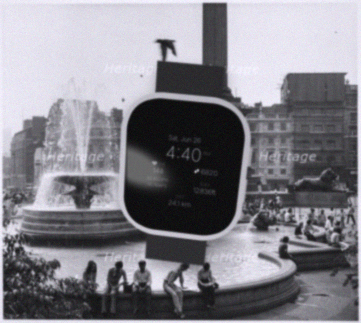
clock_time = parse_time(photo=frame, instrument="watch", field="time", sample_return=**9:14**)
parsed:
**4:40**
